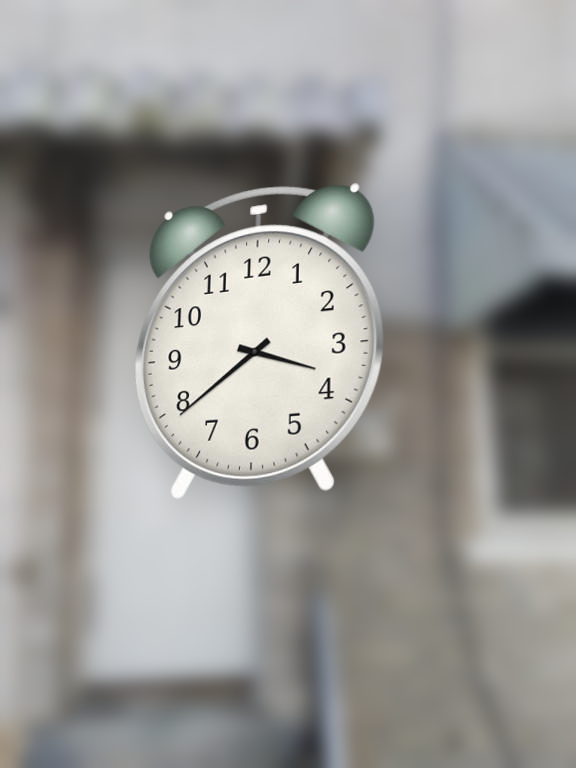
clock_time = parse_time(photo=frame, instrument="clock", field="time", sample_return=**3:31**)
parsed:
**3:39**
